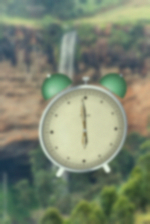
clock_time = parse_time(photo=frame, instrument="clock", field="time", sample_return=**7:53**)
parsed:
**5:59**
